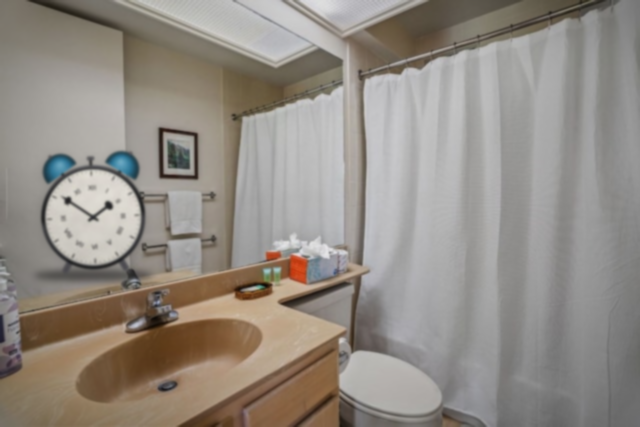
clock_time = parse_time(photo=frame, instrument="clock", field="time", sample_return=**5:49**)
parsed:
**1:51**
